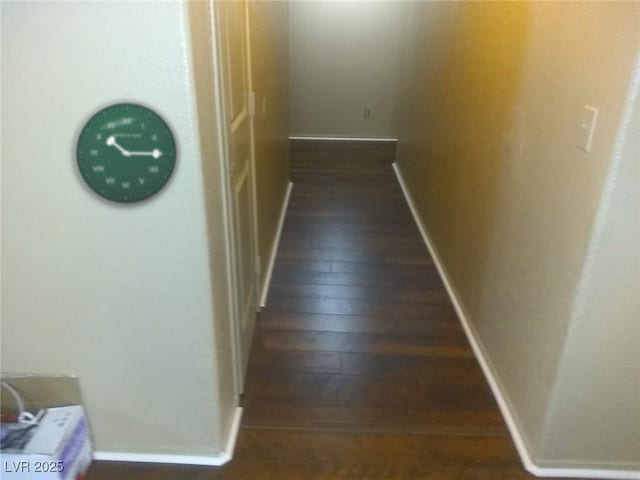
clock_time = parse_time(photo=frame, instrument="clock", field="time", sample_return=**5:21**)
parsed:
**10:15**
